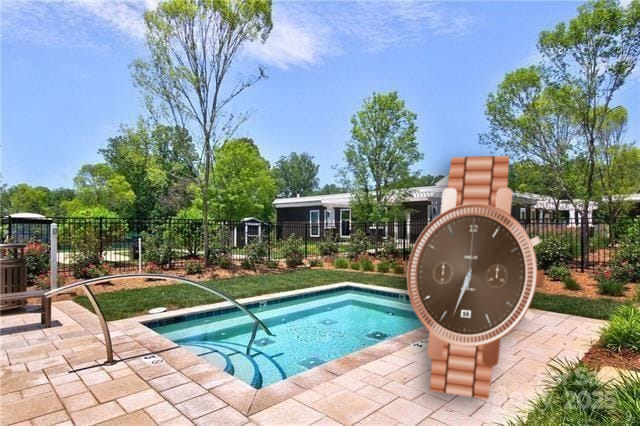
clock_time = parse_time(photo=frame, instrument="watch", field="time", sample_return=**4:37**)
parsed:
**6:33**
